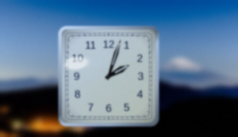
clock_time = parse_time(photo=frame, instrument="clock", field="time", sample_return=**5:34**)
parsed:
**2:03**
